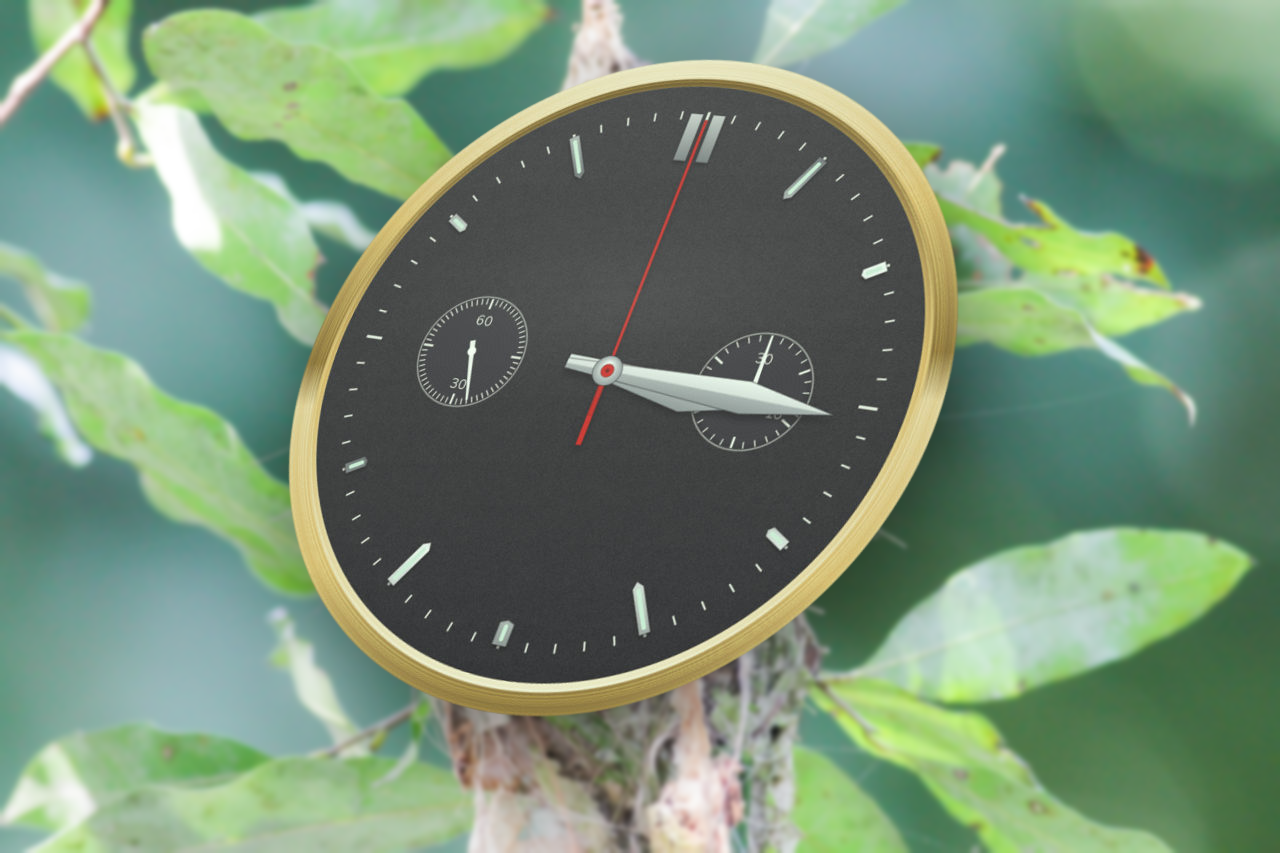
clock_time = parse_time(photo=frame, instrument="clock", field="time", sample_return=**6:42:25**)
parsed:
**3:15:27**
